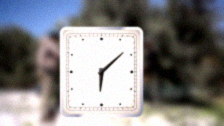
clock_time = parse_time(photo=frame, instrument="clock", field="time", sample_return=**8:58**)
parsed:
**6:08**
